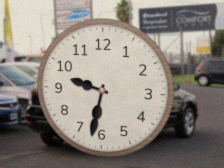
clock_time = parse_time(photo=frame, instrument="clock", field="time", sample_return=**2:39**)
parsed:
**9:32**
